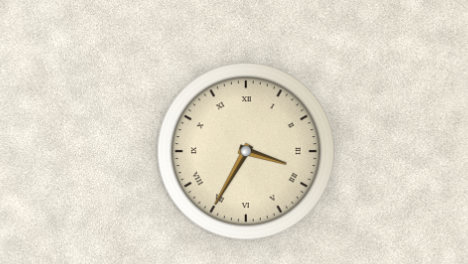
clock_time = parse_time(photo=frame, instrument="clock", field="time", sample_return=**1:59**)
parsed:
**3:35**
